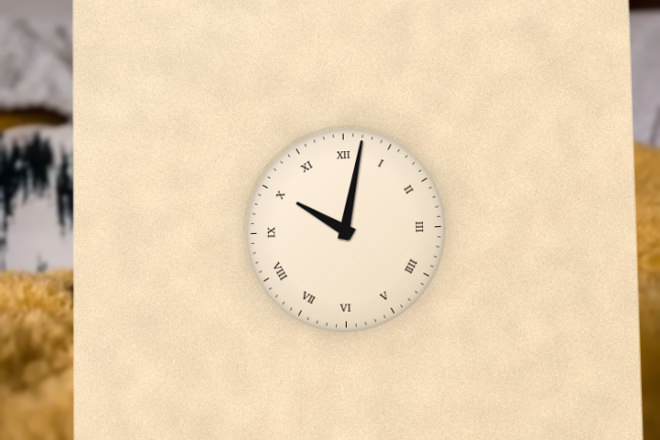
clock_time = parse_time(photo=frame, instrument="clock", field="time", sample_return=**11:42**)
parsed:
**10:02**
